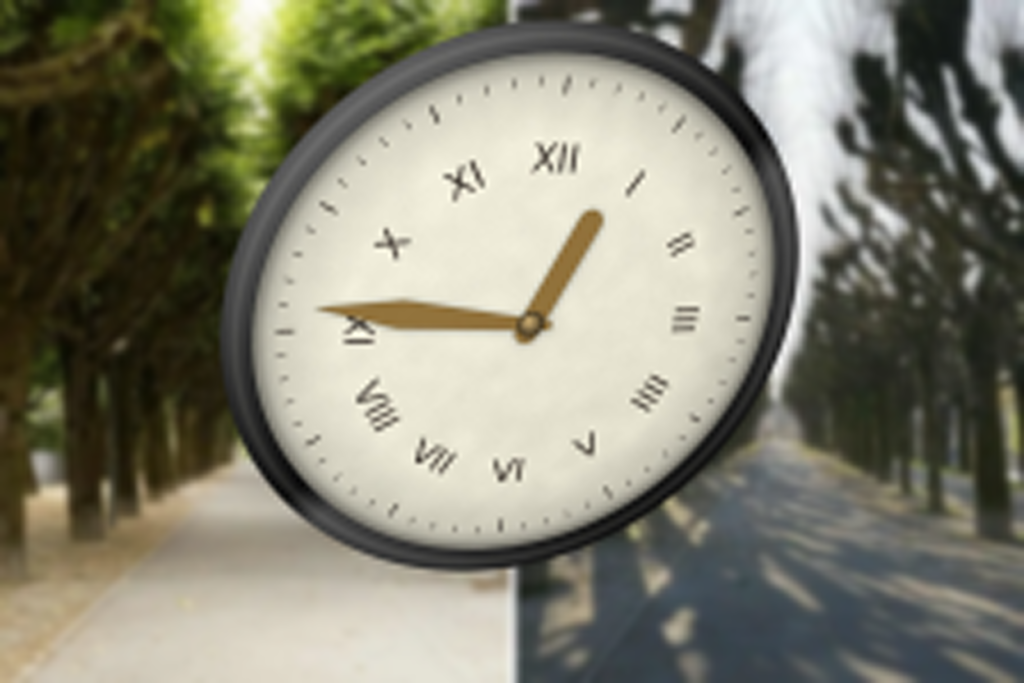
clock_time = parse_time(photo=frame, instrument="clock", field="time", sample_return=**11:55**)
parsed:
**12:46**
